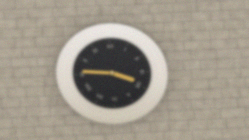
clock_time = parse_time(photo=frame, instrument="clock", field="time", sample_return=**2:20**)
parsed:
**3:46**
